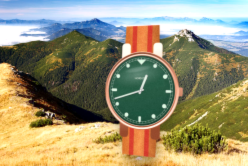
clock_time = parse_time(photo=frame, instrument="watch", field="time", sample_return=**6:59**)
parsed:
**12:42**
